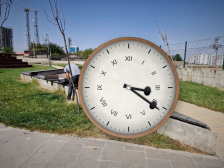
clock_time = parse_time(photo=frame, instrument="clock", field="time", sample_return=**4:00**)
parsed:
**3:21**
